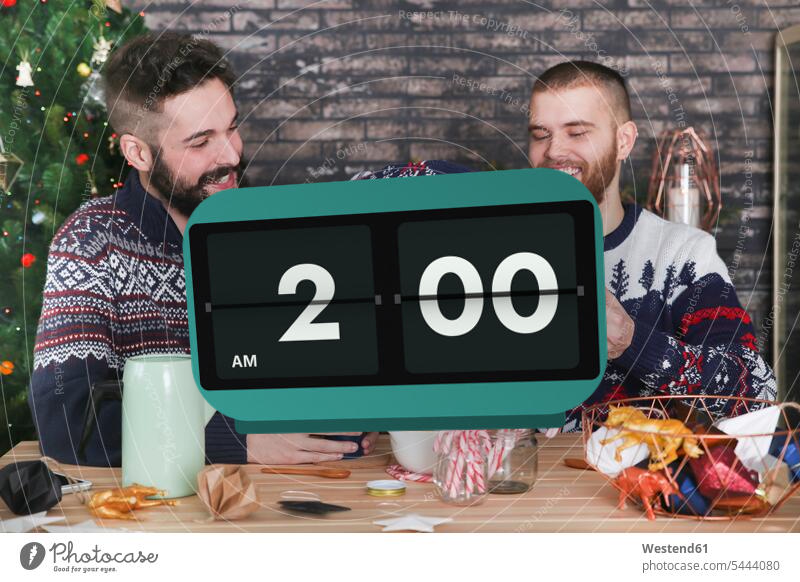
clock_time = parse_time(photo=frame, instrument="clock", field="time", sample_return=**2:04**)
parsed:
**2:00**
